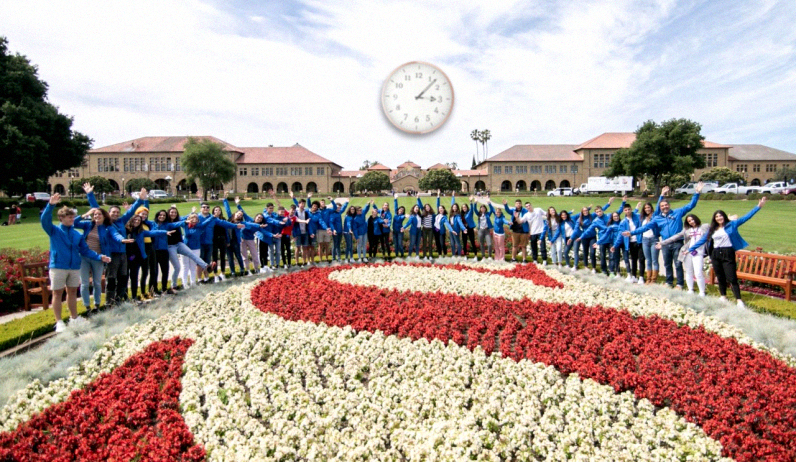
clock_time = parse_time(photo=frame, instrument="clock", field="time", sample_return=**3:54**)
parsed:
**3:07**
